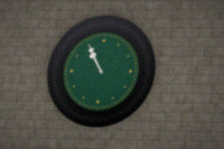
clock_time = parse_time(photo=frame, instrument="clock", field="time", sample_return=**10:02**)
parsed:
**10:55**
